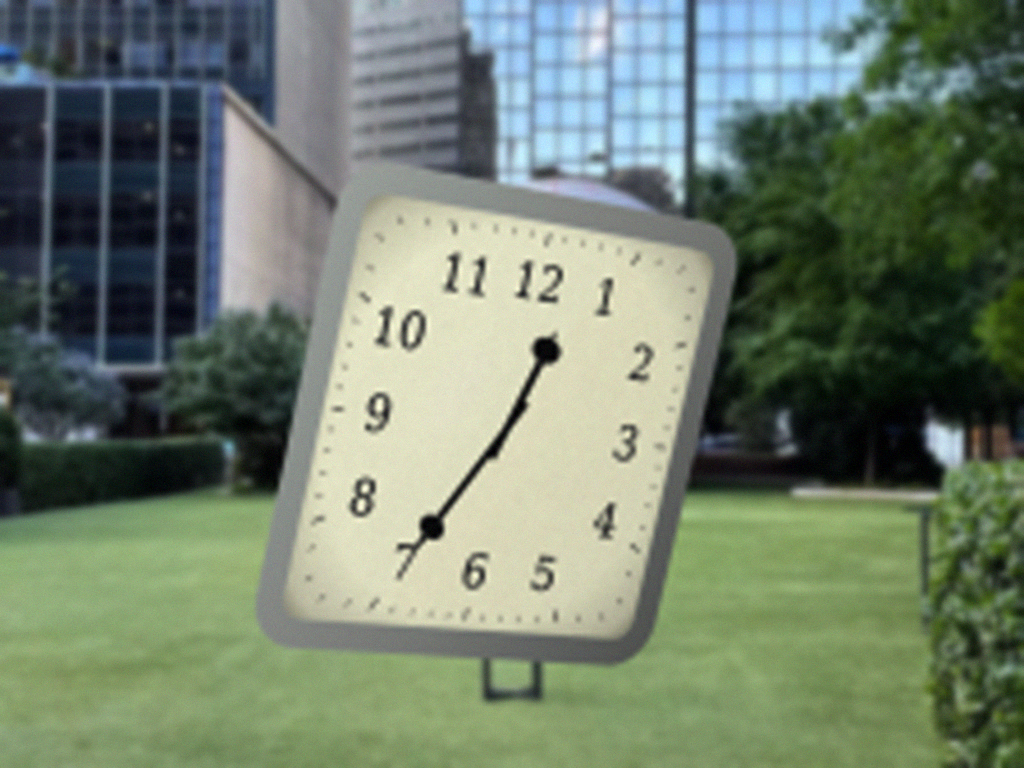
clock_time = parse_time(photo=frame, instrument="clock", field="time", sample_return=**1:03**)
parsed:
**12:35**
